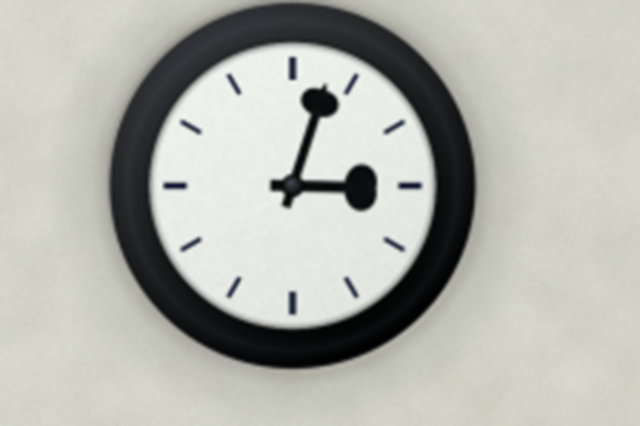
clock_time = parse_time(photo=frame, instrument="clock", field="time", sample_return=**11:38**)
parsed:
**3:03**
